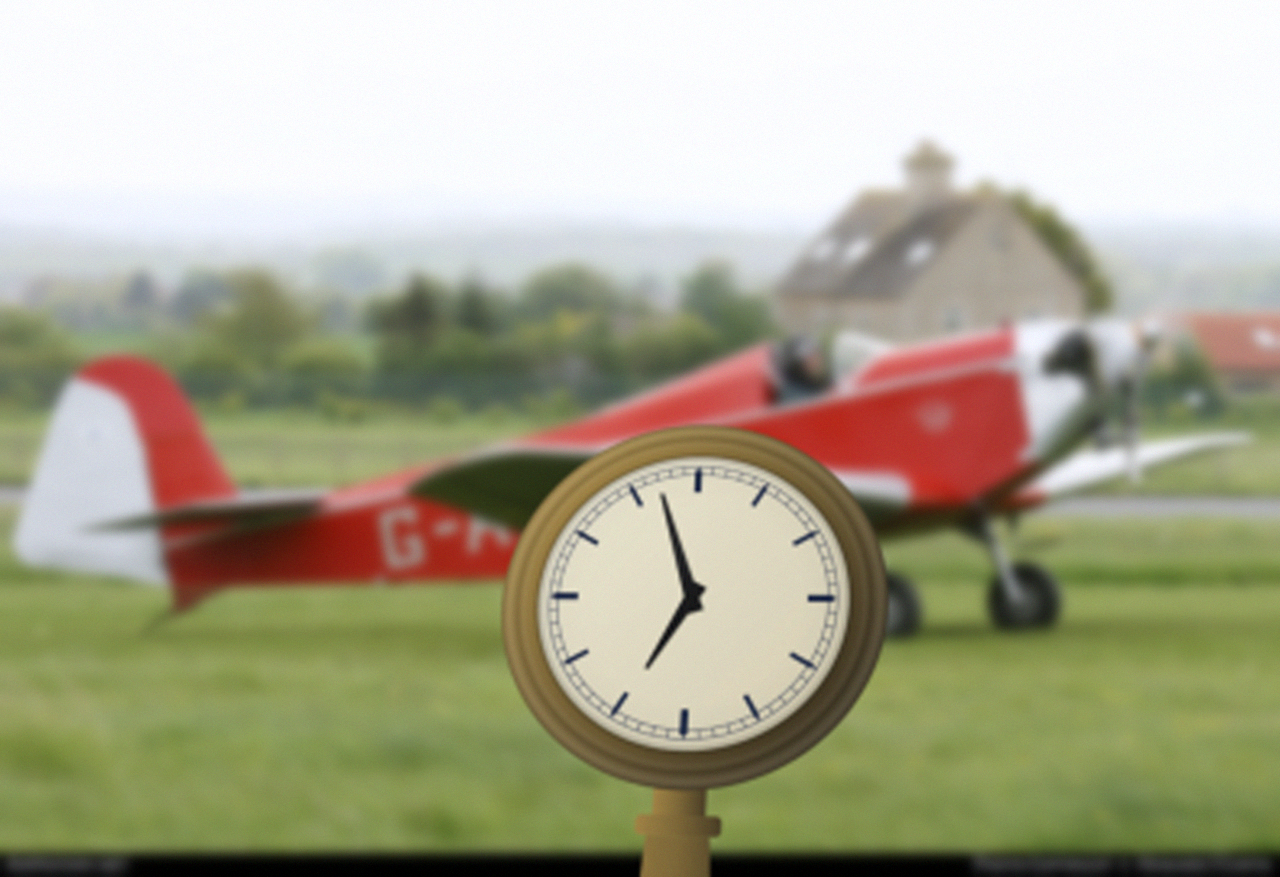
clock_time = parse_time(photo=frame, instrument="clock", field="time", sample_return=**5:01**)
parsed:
**6:57**
